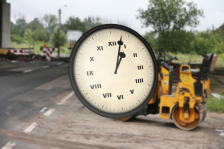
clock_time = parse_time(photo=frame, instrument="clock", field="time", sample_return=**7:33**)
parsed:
**1:03**
